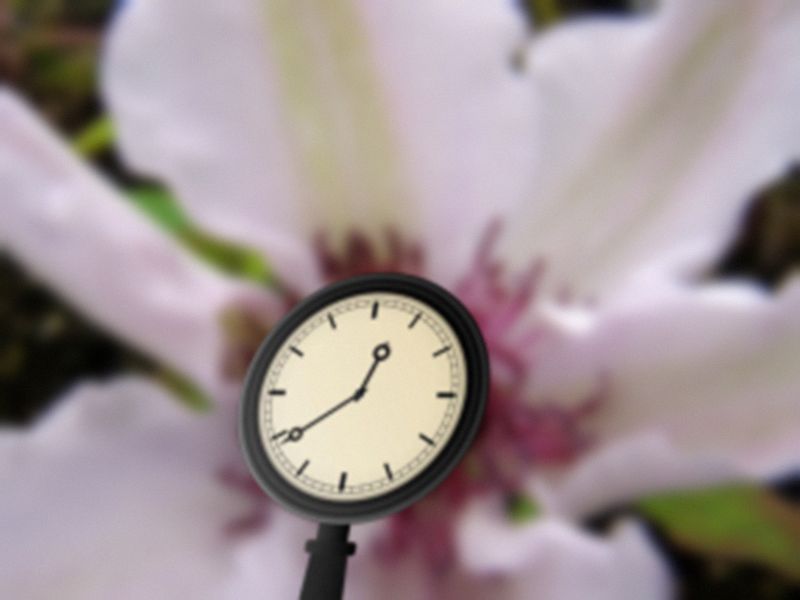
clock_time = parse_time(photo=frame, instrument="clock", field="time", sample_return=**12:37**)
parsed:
**12:39**
